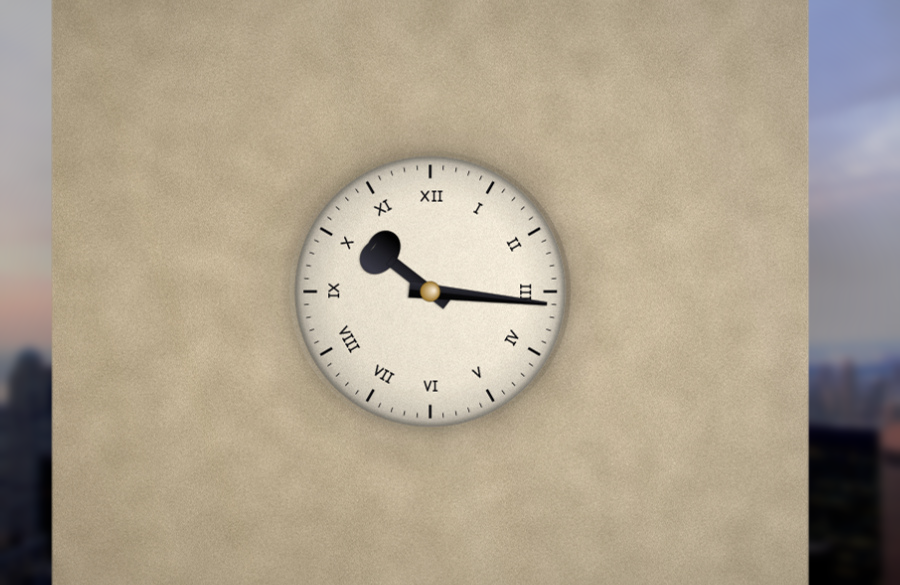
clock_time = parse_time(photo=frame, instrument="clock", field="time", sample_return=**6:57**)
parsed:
**10:16**
